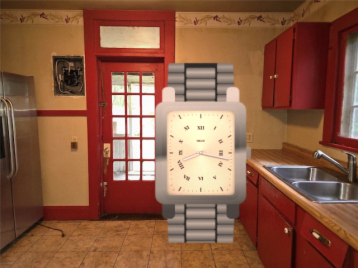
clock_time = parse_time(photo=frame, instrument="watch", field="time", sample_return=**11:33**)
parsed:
**8:17**
